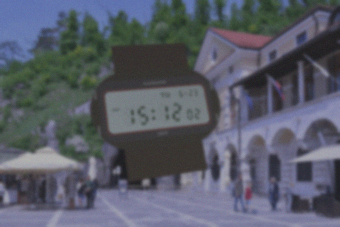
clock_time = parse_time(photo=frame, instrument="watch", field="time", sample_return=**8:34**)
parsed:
**15:12**
